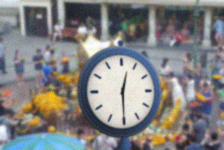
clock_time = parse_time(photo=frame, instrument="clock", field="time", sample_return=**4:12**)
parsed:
**12:30**
